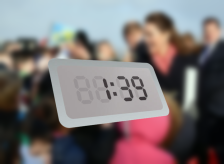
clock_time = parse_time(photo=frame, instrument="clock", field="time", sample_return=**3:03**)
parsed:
**1:39**
